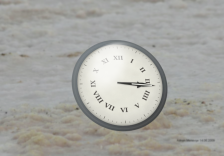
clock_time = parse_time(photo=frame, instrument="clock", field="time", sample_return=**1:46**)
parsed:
**3:16**
